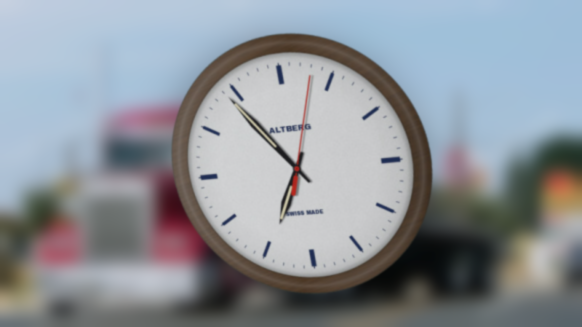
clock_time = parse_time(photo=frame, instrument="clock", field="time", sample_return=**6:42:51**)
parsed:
**6:54:03**
